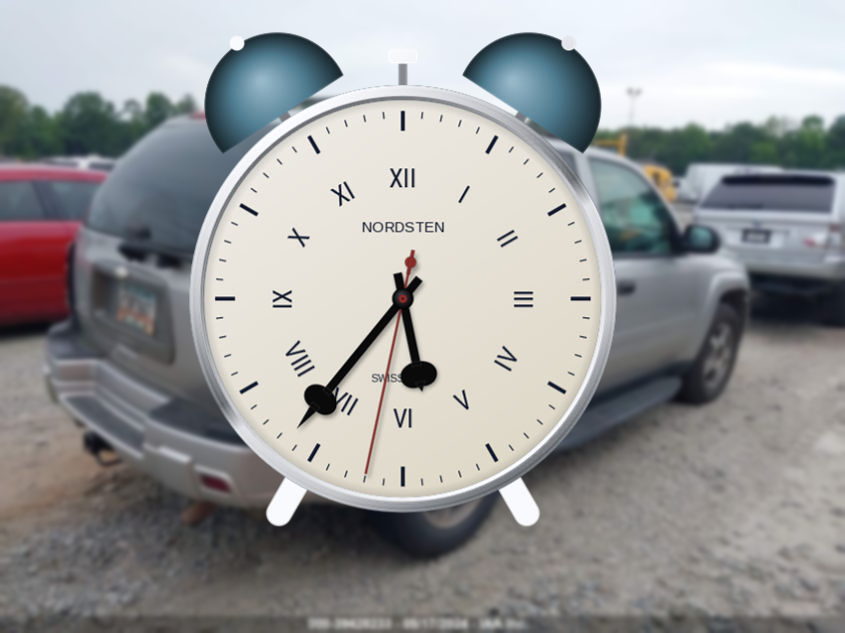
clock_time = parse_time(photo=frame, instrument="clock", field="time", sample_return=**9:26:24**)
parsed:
**5:36:32**
